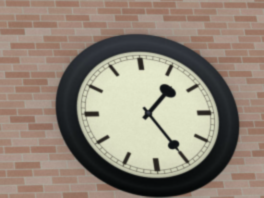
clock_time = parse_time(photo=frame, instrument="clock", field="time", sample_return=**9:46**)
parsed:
**1:25**
